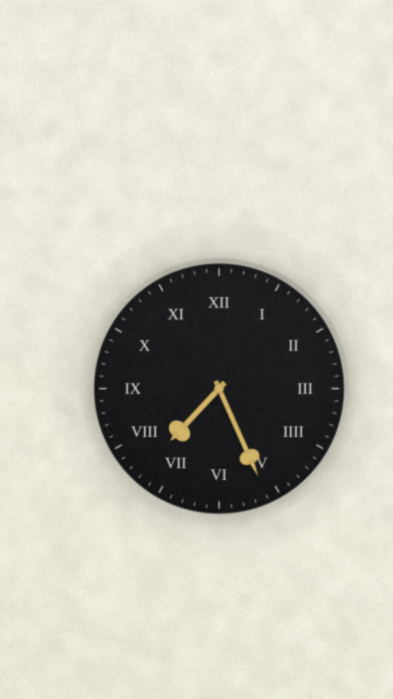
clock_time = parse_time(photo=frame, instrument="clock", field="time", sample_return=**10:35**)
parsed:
**7:26**
